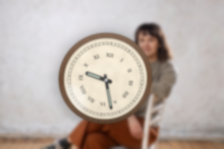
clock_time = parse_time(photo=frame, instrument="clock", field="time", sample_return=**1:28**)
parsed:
**9:27**
